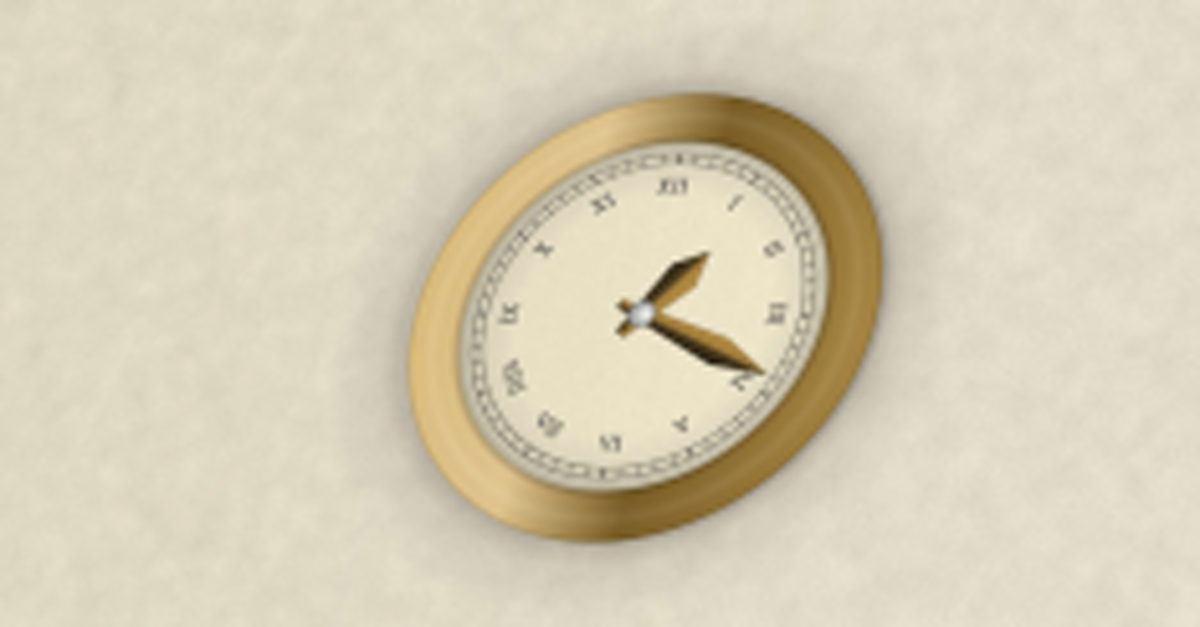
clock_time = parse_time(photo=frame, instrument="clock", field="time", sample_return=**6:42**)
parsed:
**1:19**
